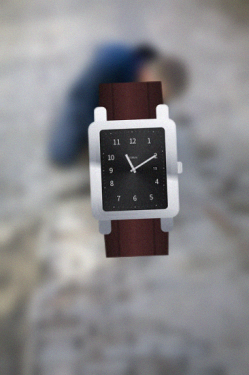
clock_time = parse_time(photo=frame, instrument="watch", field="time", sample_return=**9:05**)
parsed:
**11:10**
